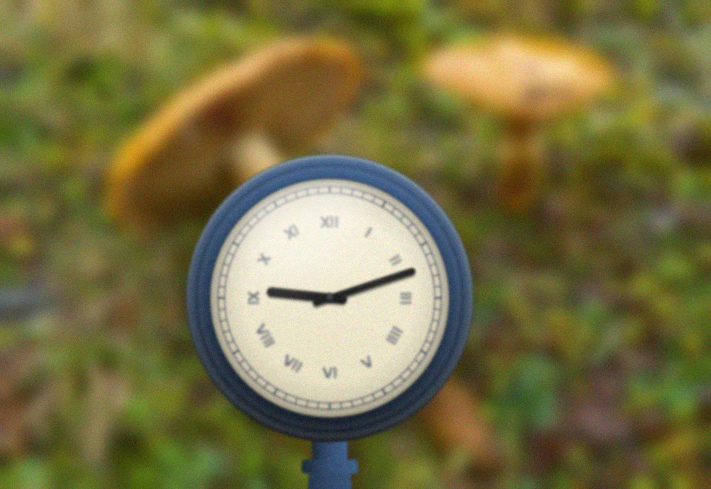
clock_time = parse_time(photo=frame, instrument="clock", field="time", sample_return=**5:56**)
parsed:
**9:12**
